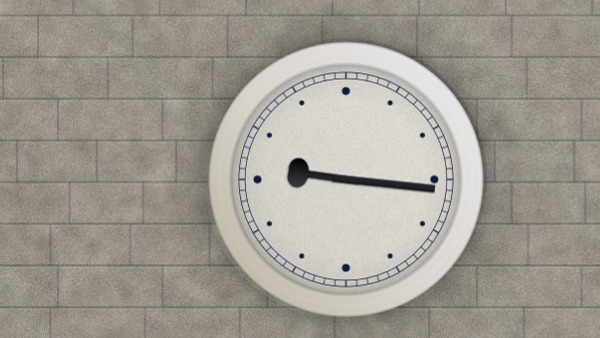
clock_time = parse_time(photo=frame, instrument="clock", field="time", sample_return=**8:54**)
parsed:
**9:16**
